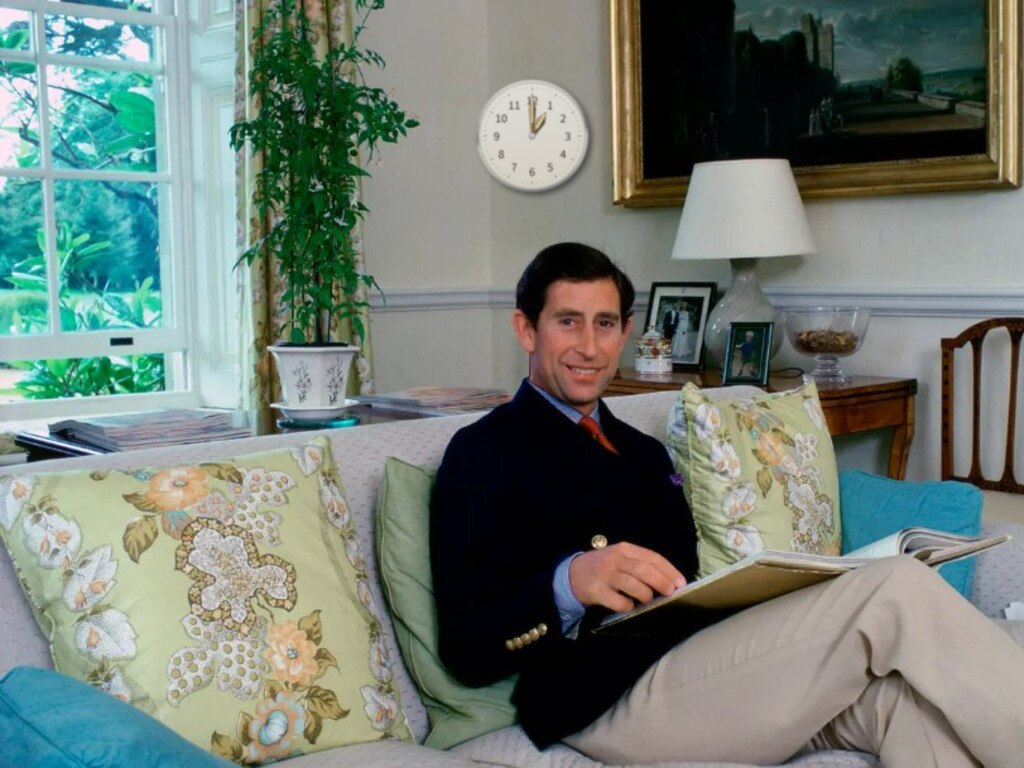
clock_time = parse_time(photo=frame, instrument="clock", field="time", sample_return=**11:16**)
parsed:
**1:00**
